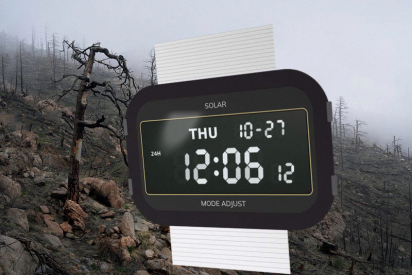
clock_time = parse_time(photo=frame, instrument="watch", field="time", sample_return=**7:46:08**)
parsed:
**12:06:12**
